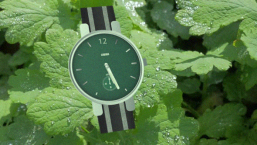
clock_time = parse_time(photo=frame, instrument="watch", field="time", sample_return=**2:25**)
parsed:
**5:27**
